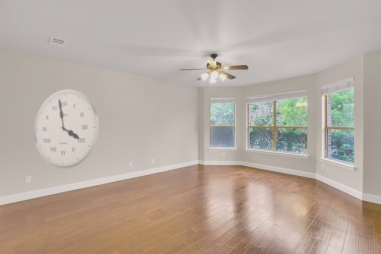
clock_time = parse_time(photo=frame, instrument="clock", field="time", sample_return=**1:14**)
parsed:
**3:58**
